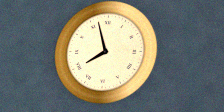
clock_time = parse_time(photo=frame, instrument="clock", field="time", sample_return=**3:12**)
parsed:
**7:57**
